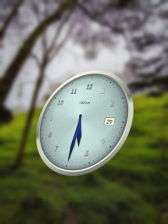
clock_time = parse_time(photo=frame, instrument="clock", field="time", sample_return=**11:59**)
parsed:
**5:30**
